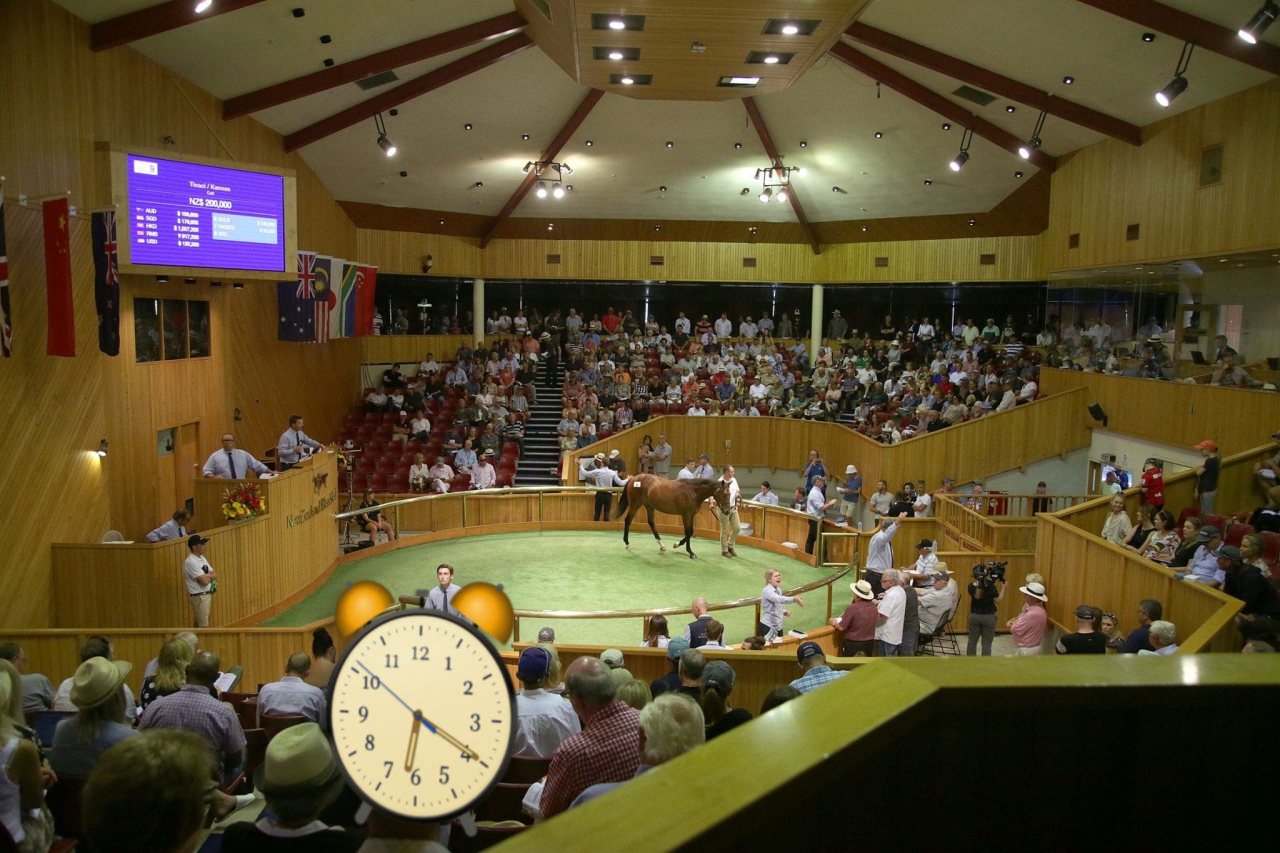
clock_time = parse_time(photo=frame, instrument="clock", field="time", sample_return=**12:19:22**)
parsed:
**6:19:51**
